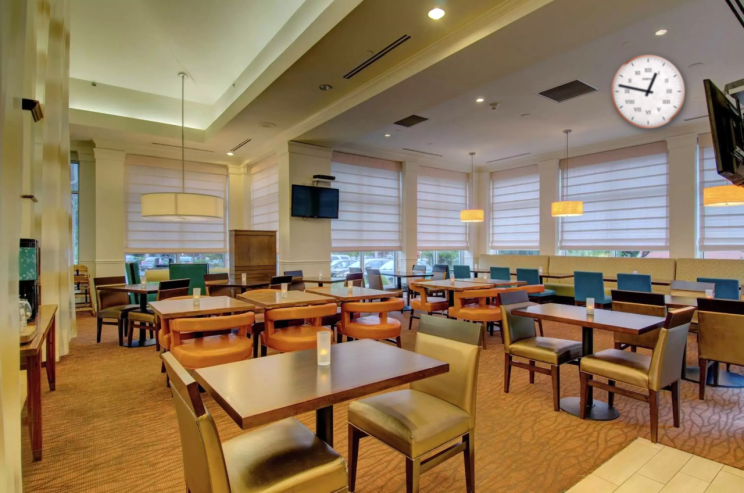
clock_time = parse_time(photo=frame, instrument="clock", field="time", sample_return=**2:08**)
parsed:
**12:47**
